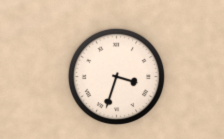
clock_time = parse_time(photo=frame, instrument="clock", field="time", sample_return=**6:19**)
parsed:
**3:33**
